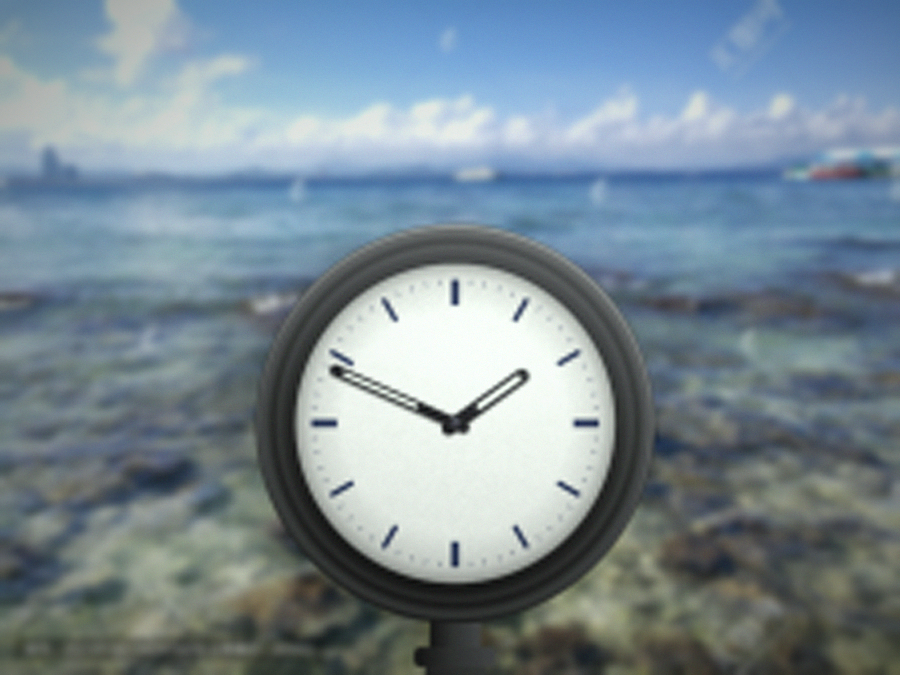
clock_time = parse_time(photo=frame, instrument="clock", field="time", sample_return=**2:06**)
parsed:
**1:49**
